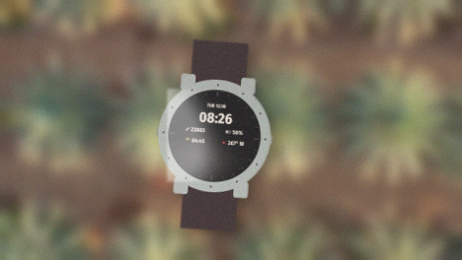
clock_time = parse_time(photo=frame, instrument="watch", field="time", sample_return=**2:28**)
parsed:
**8:26**
